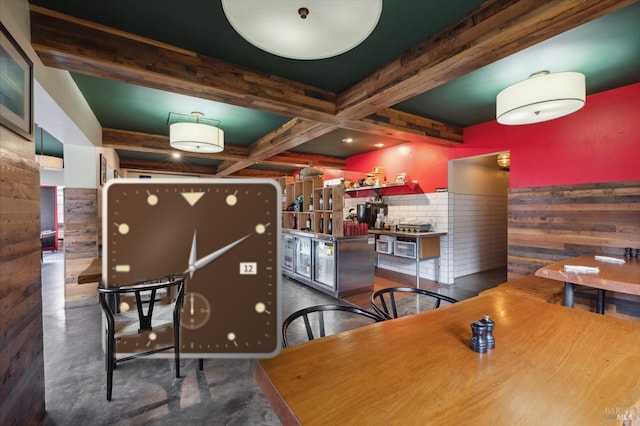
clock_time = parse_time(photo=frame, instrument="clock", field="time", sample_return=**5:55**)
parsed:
**12:10**
